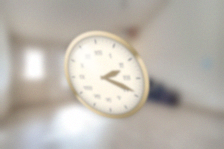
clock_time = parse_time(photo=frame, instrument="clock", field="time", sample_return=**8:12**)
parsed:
**2:19**
